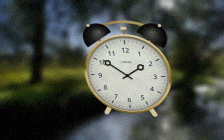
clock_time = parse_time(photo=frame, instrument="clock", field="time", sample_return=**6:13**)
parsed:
**1:51**
